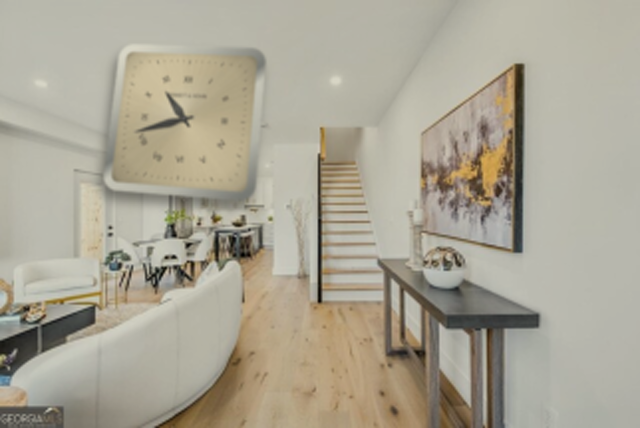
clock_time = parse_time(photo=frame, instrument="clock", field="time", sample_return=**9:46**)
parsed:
**10:42**
